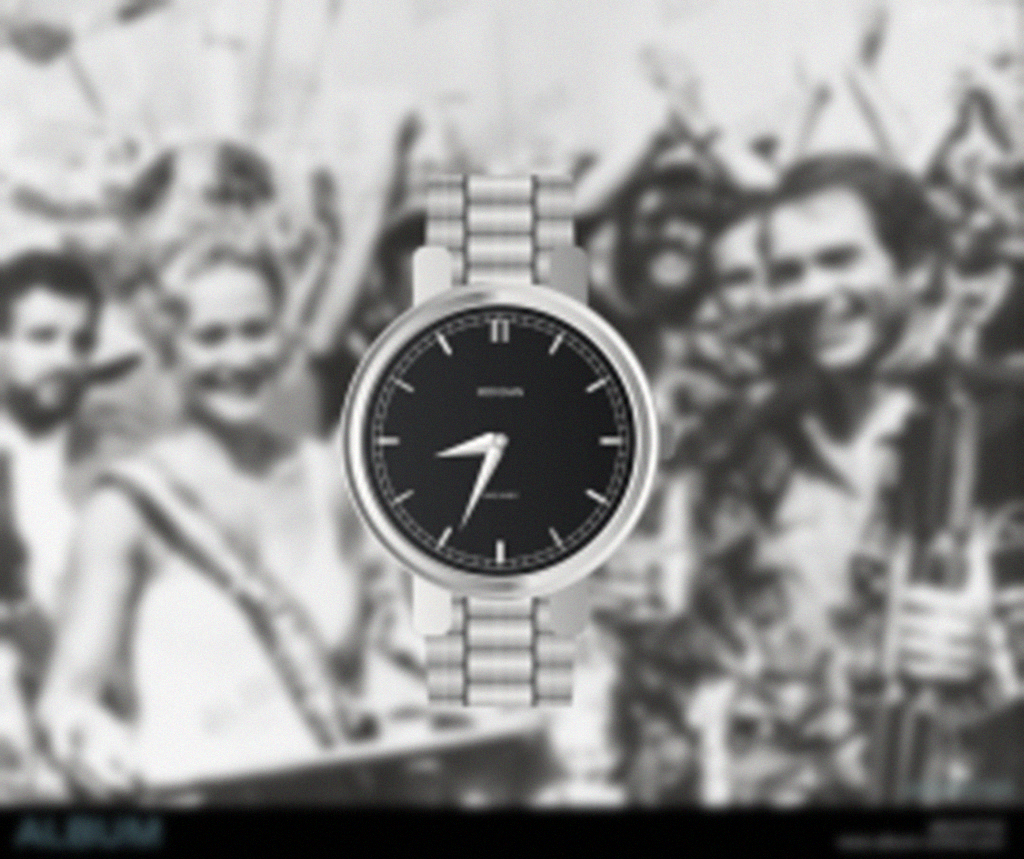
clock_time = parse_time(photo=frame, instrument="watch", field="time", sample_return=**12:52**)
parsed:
**8:34**
